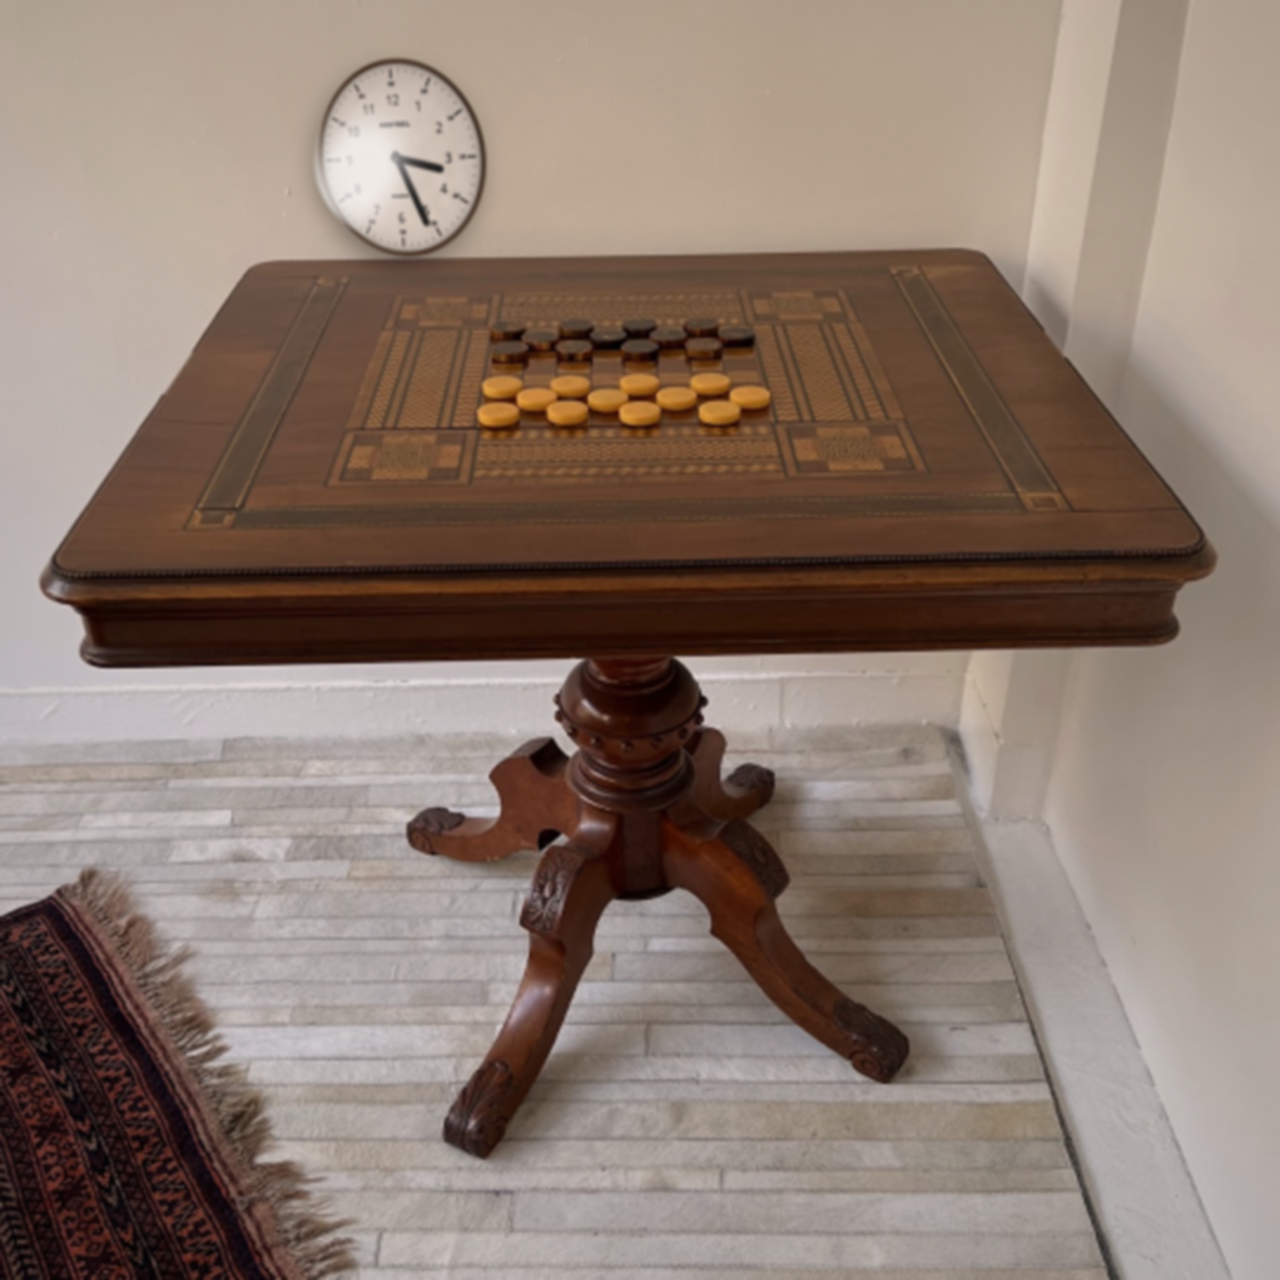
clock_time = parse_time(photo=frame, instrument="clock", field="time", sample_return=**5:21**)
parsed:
**3:26**
